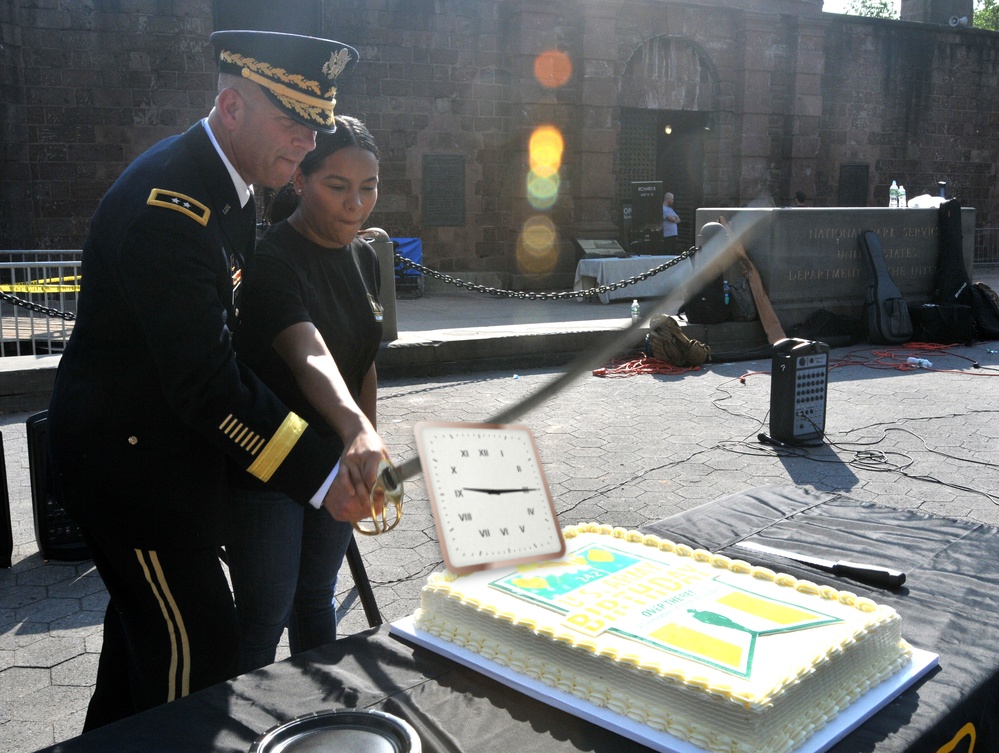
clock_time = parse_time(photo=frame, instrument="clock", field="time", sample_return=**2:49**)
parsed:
**9:15**
